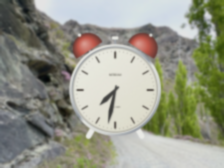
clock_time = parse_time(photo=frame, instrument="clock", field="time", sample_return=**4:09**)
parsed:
**7:32**
